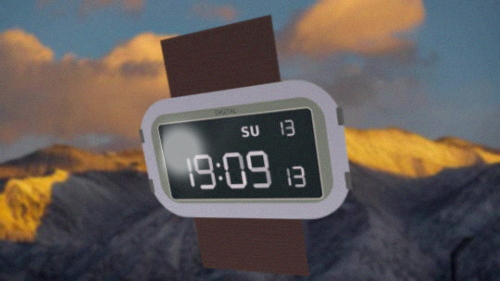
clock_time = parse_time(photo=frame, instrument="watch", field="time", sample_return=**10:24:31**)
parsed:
**19:09:13**
